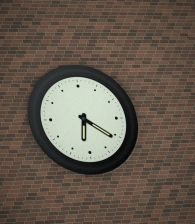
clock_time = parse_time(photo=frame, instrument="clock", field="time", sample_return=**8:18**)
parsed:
**6:21**
